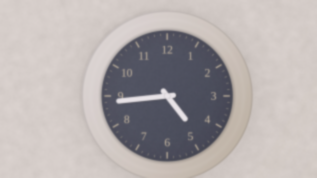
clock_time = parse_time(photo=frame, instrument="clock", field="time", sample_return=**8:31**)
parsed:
**4:44**
